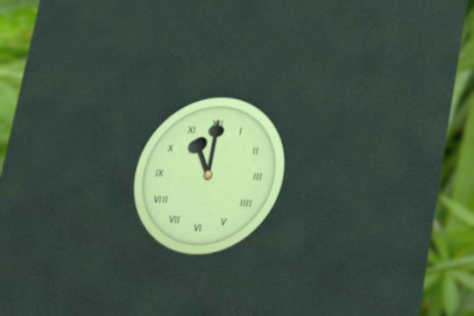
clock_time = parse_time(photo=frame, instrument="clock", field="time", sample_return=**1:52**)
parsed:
**11:00**
